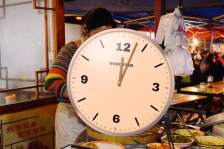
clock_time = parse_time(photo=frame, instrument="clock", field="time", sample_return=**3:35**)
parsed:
**12:03**
